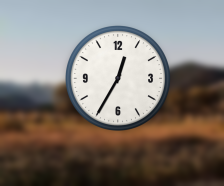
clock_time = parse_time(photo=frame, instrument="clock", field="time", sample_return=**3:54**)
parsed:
**12:35**
